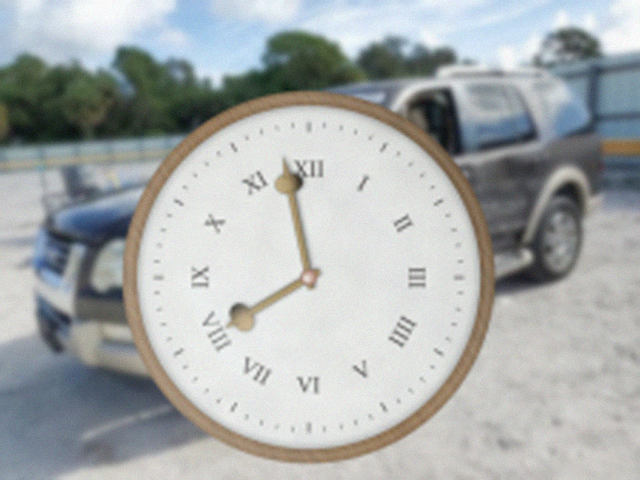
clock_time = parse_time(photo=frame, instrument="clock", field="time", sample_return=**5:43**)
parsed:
**7:58**
